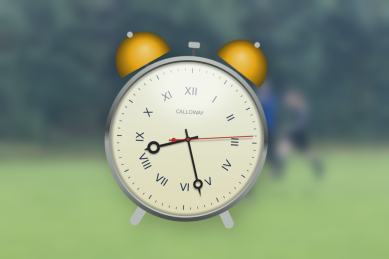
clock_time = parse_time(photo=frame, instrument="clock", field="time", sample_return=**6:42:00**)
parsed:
**8:27:14**
